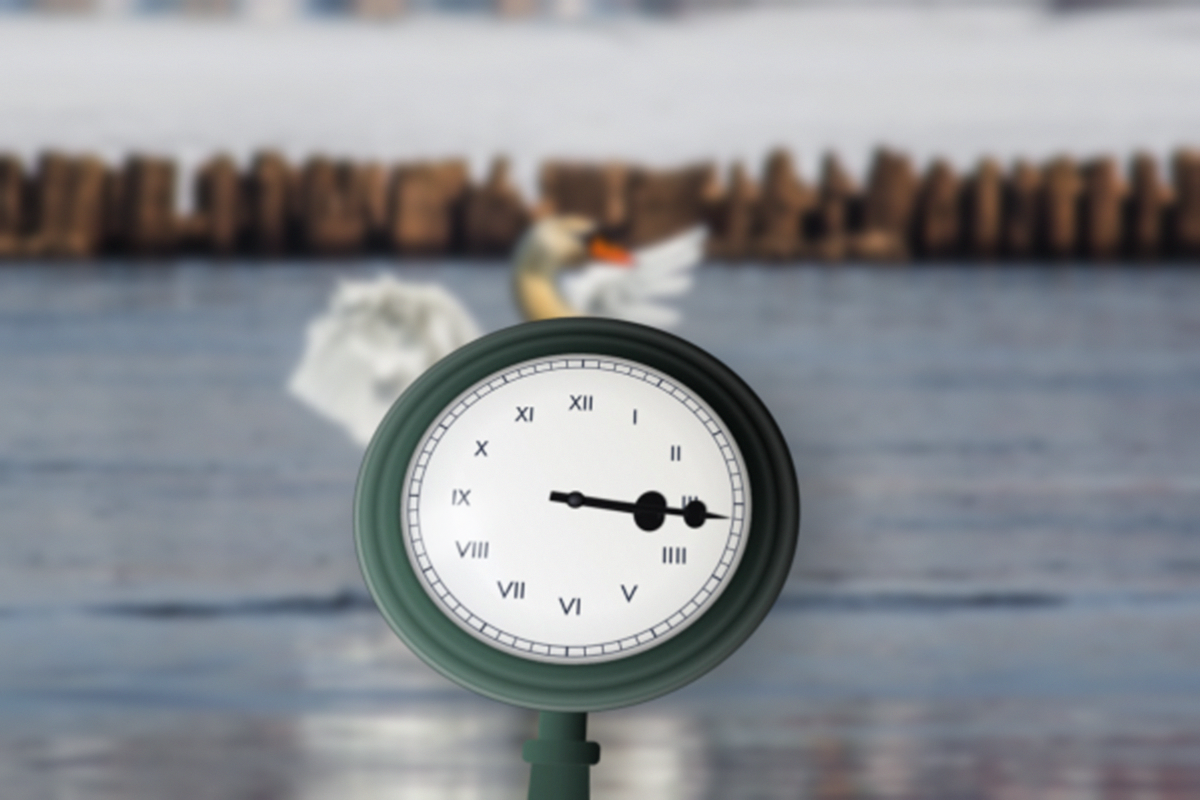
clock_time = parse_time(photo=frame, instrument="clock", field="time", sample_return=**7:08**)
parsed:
**3:16**
